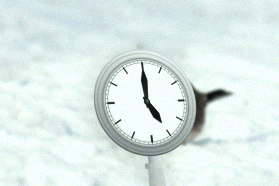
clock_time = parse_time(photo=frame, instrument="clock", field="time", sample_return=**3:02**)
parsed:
**5:00**
